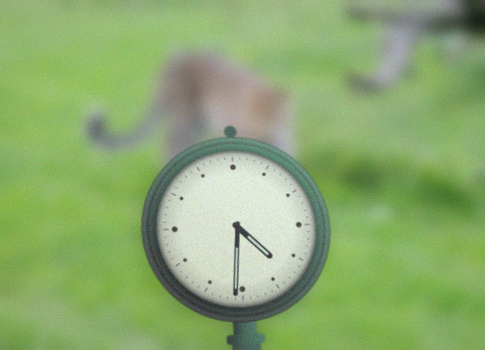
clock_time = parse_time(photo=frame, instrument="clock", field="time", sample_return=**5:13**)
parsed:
**4:31**
